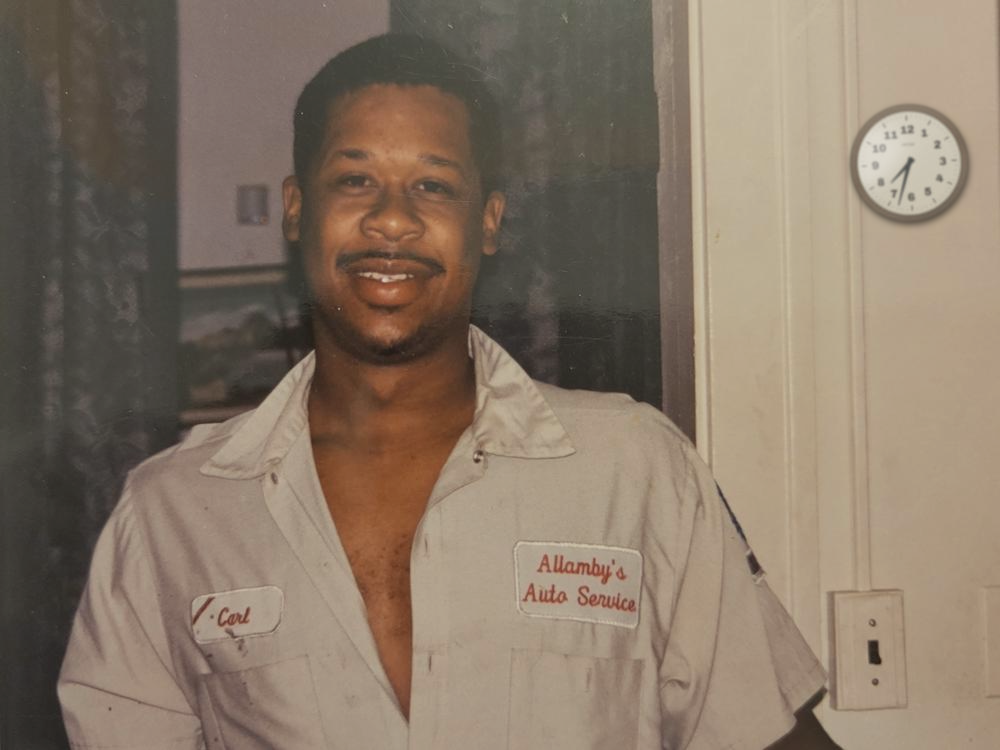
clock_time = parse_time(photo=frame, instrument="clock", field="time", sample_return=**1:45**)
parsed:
**7:33**
